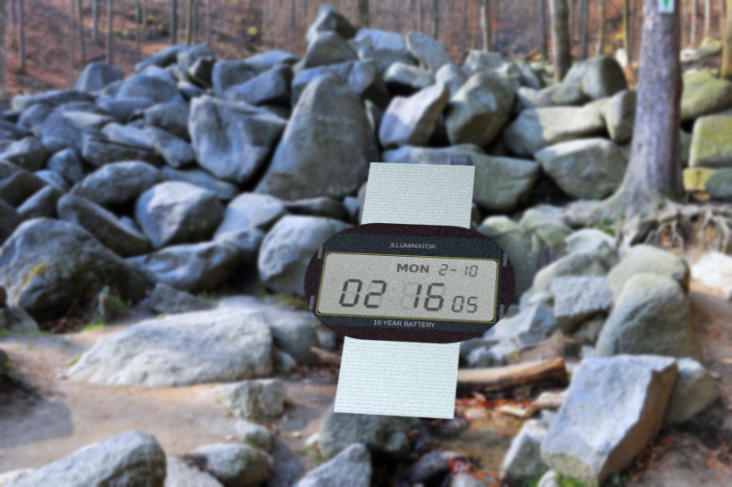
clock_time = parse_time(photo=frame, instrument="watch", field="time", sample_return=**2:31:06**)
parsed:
**2:16:05**
